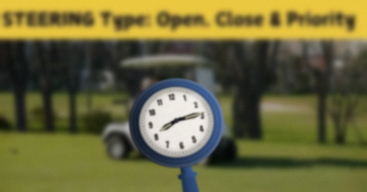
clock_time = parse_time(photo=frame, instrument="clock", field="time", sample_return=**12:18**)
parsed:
**8:14**
